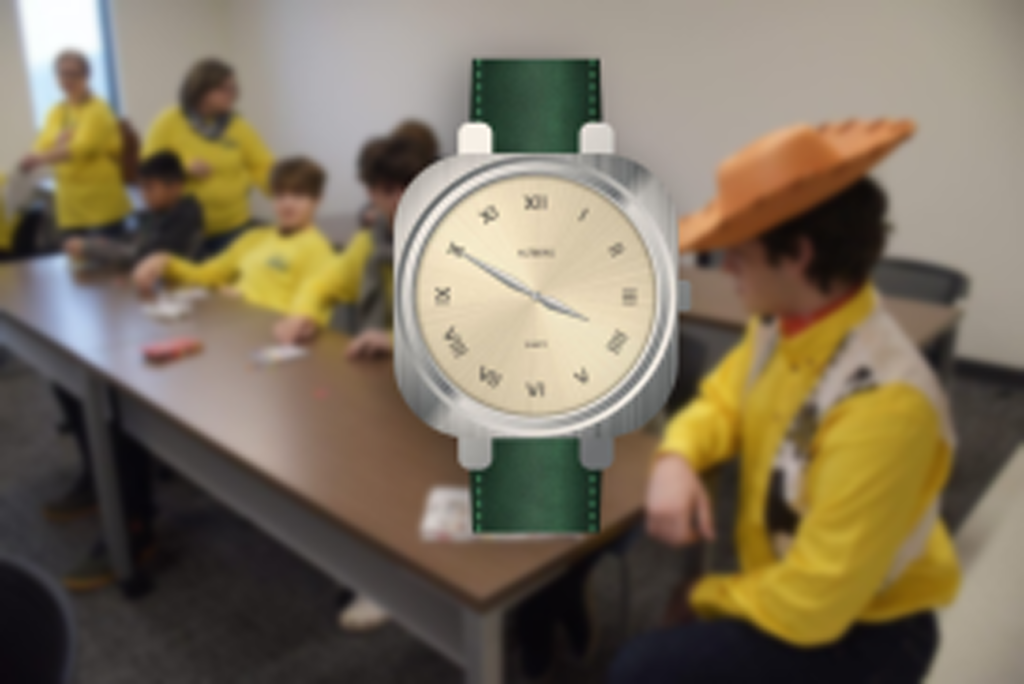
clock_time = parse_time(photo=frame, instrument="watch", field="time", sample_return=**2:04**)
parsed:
**3:50**
